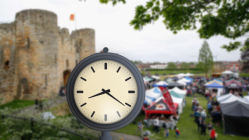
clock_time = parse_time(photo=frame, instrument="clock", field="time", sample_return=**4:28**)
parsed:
**8:21**
